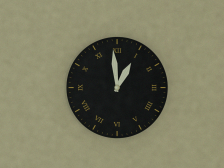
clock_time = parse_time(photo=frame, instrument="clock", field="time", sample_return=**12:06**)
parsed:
**12:59**
